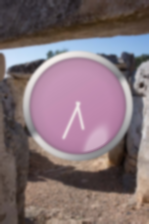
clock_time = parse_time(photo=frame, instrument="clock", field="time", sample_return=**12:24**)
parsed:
**5:34**
